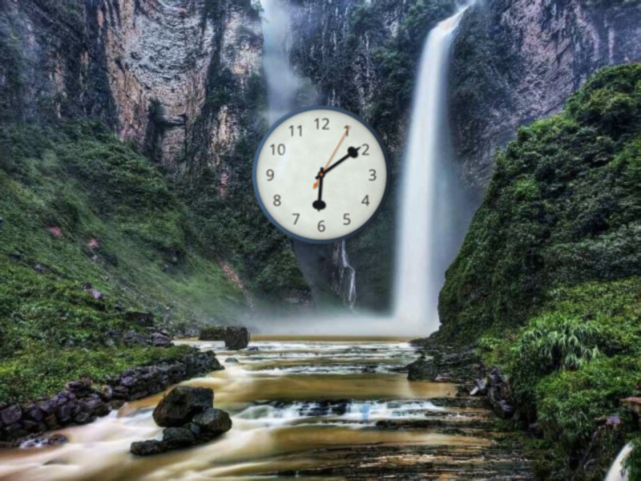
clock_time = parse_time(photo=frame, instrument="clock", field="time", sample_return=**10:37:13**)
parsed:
**6:09:05**
